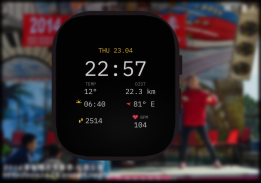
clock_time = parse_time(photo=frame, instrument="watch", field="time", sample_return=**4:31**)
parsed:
**22:57**
